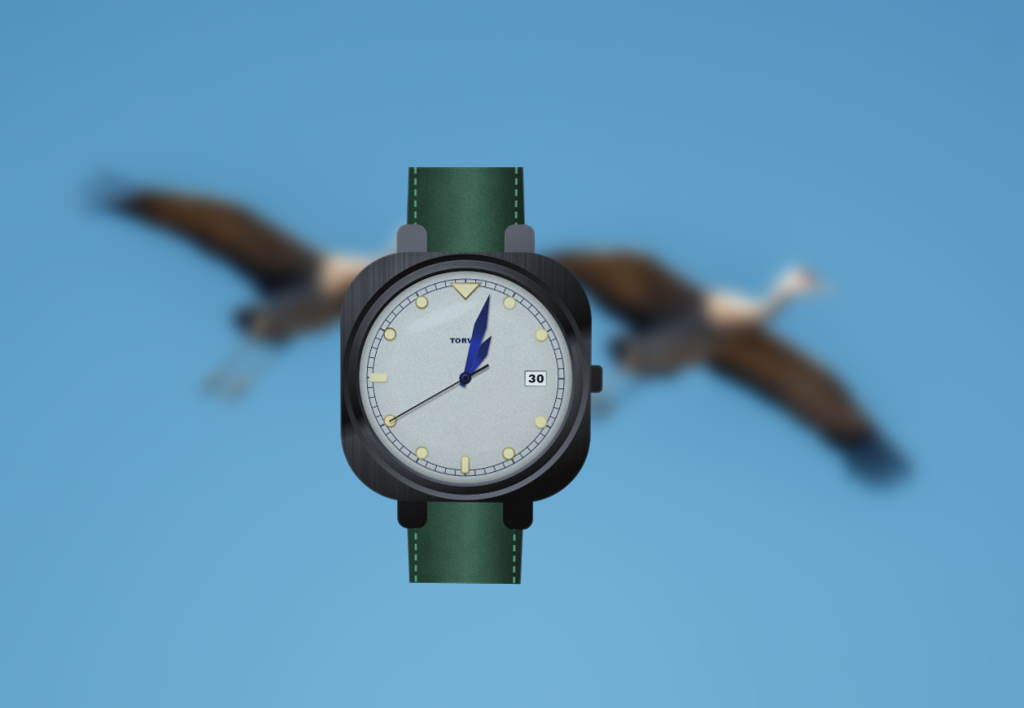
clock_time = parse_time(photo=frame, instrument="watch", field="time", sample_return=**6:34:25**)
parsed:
**1:02:40**
